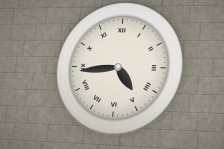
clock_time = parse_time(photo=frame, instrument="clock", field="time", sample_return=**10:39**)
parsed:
**4:44**
